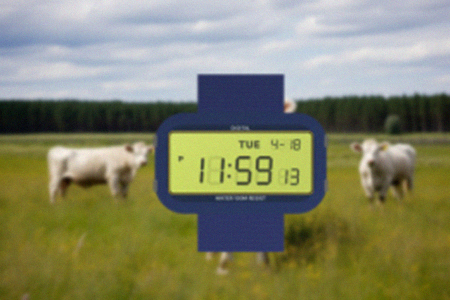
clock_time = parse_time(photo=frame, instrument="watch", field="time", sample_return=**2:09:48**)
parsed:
**11:59:13**
